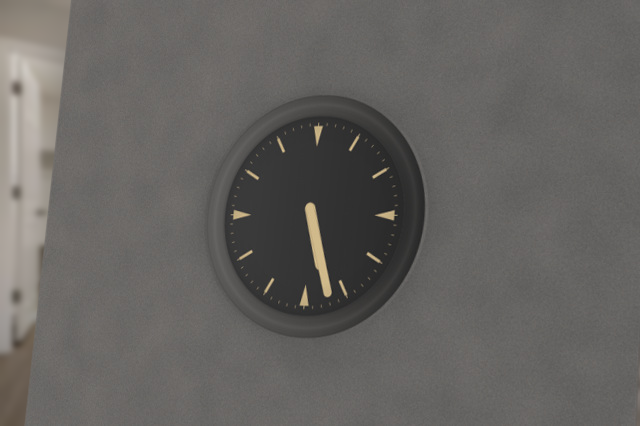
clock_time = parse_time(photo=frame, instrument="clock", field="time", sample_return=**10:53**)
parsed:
**5:27**
